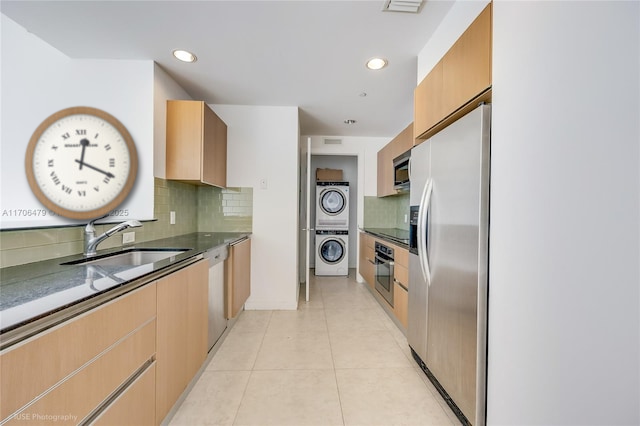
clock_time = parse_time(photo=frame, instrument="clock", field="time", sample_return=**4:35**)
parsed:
**12:19**
